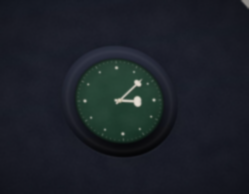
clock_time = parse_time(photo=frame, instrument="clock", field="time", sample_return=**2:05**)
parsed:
**3:08**
